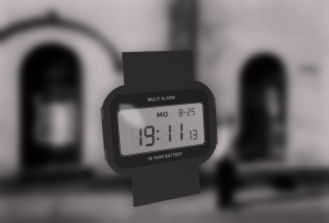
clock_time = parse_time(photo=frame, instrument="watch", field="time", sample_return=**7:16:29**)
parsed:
**19:11:13**
